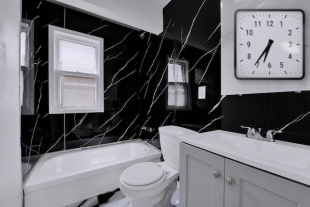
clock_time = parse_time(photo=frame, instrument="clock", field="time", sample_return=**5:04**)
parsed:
**6:36**
